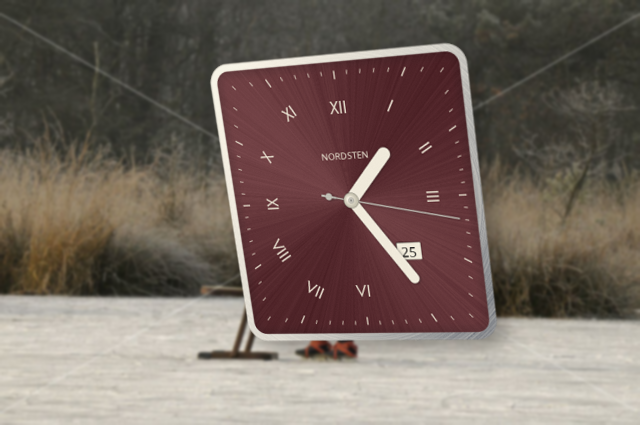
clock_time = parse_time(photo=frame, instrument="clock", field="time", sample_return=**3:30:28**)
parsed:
**1:24:17**
